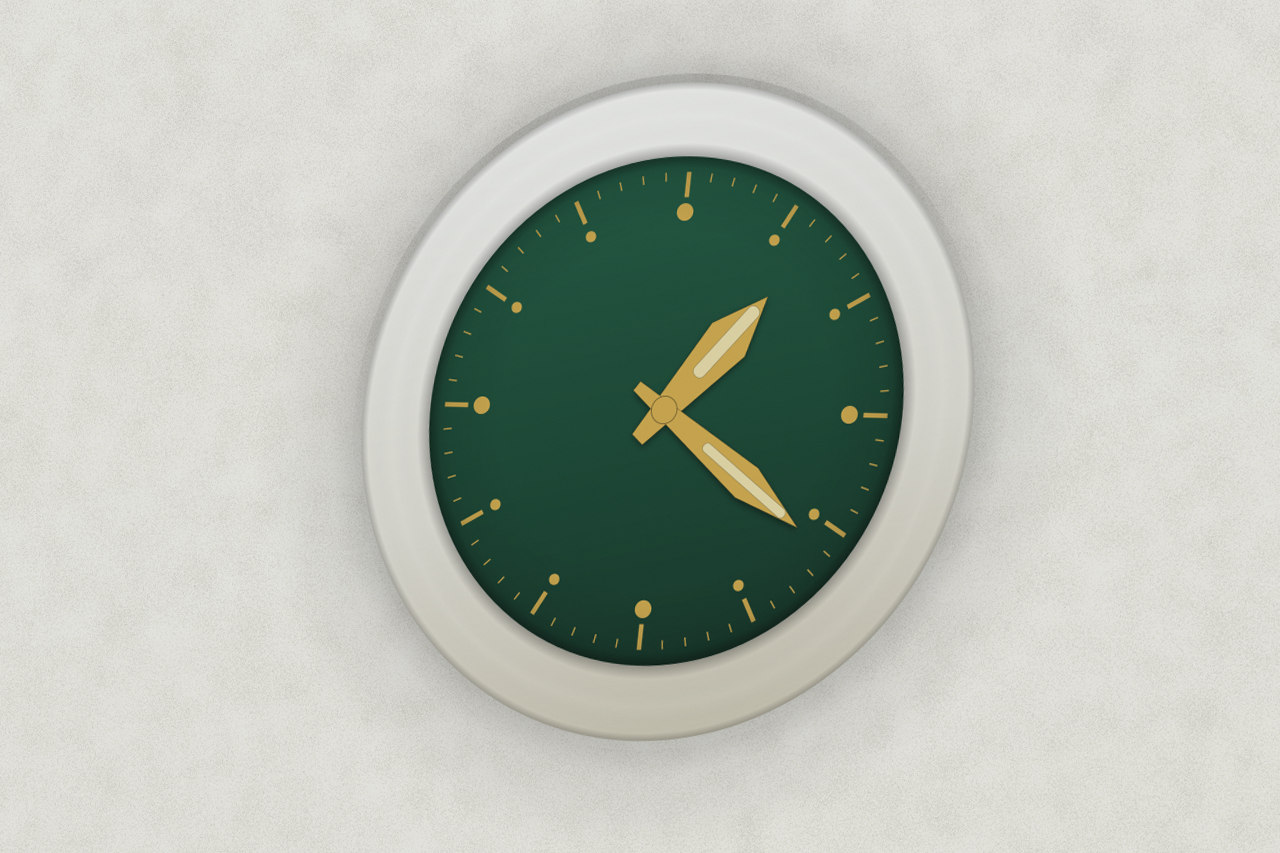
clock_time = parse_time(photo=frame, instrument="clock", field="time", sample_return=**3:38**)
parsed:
**1:21**
